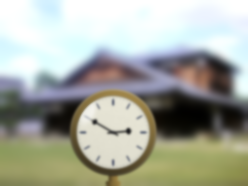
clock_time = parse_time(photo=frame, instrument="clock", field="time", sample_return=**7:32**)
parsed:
**2:50**
